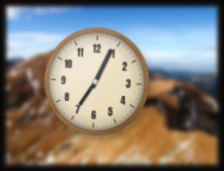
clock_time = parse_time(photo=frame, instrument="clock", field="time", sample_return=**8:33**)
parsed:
**7:04**
